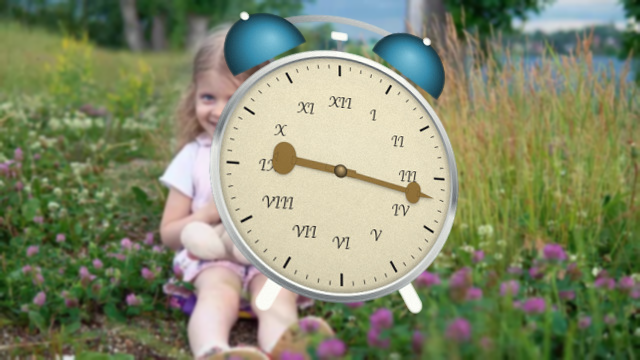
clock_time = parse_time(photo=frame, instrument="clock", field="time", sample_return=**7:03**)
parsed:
**9:17**
